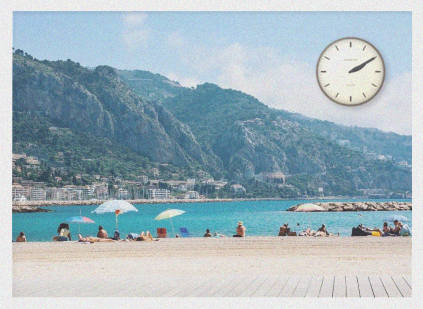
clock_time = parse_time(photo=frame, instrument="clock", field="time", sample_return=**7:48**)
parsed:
**2:10**
